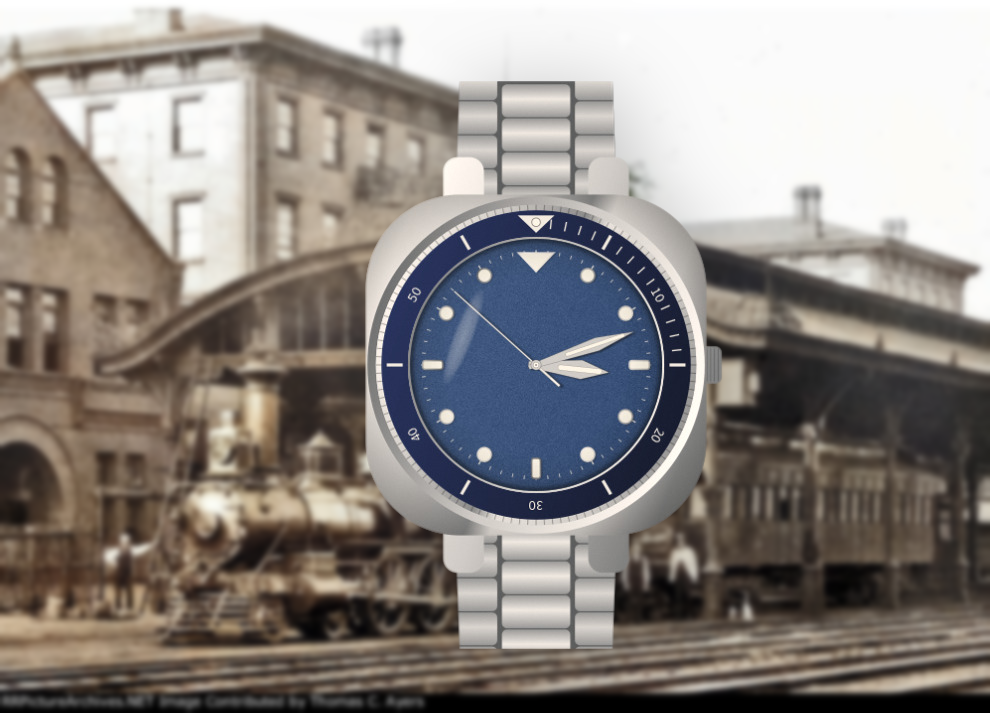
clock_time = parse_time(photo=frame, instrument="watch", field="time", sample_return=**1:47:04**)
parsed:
**3:11:52**
